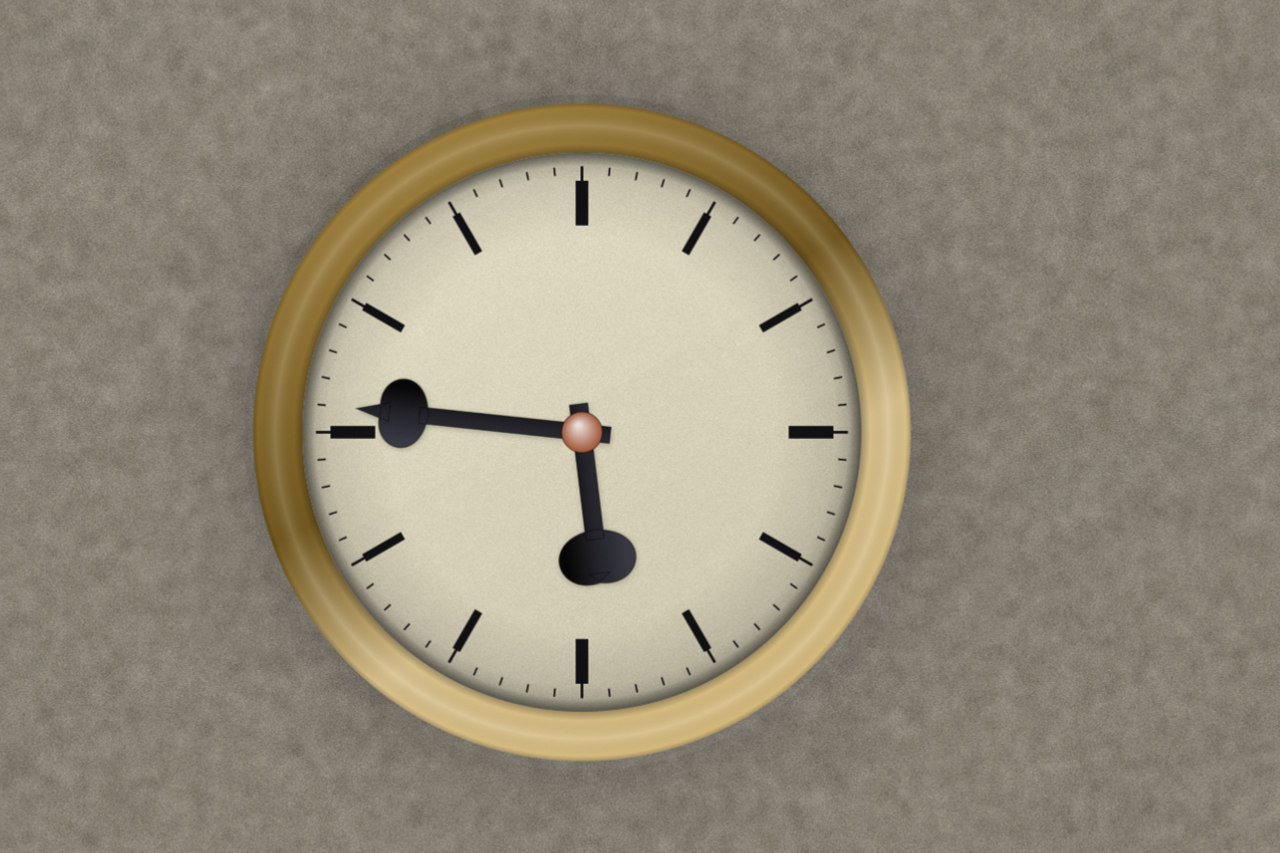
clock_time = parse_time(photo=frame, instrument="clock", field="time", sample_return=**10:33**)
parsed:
**5:46**
